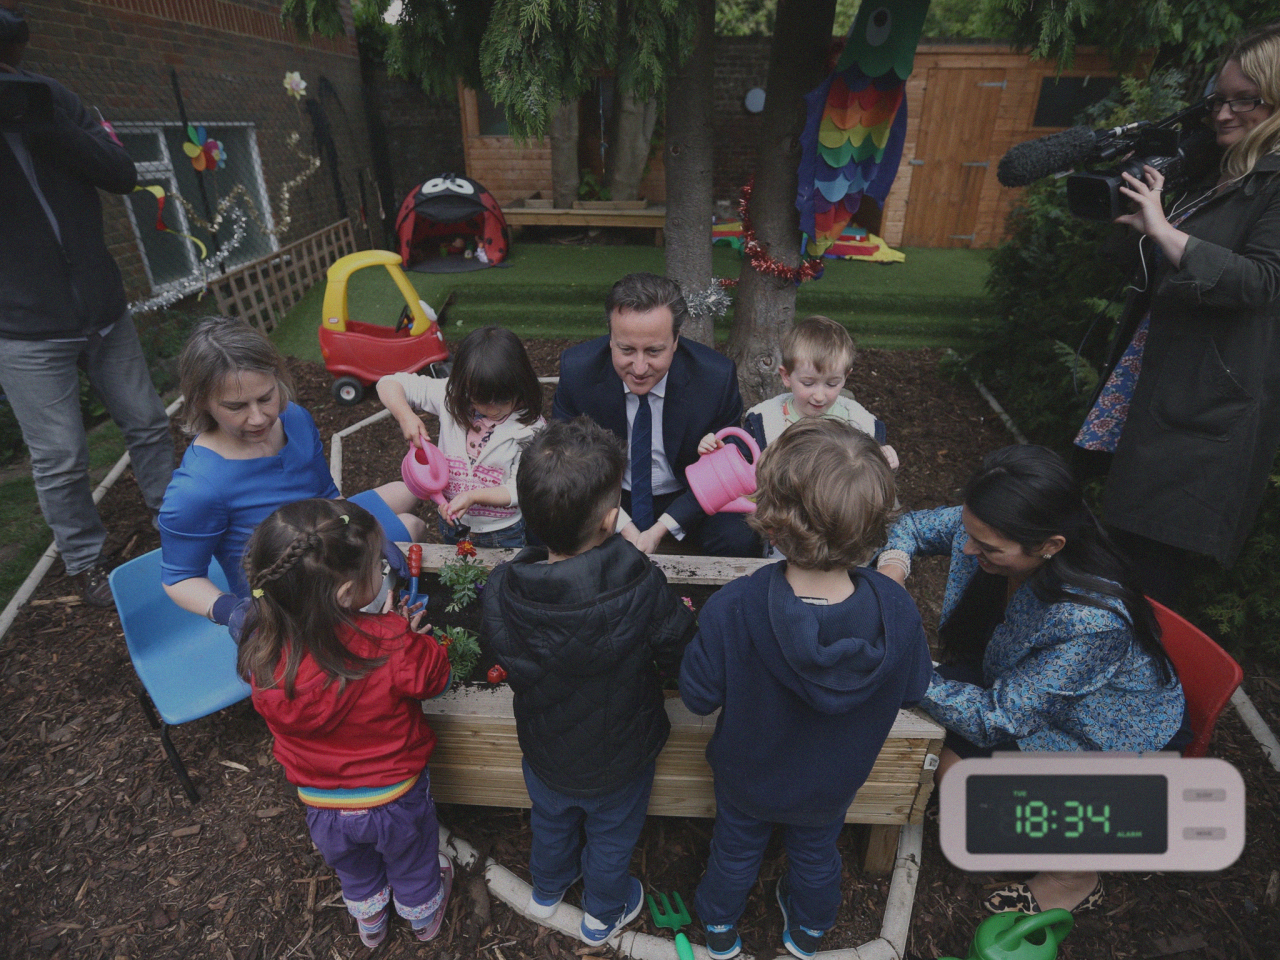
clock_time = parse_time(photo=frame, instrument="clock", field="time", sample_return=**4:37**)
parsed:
**18:34**
